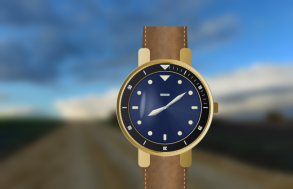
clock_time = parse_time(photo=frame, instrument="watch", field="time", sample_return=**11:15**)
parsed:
**8:09**
